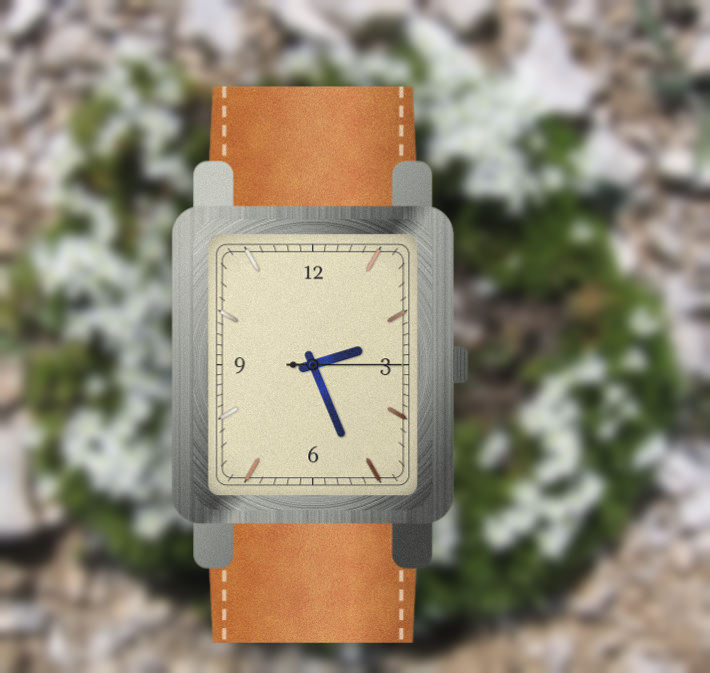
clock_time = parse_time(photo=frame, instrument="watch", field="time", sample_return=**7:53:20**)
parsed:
**2:26:15**
